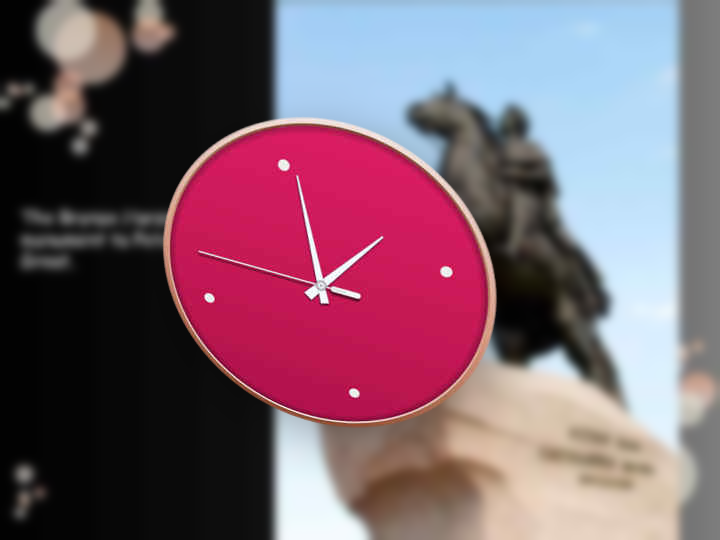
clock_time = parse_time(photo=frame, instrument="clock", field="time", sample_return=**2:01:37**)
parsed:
**2:00:49**
